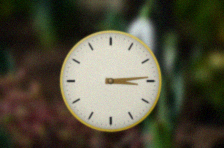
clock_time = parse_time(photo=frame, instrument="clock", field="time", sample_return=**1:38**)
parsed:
**3:14**
